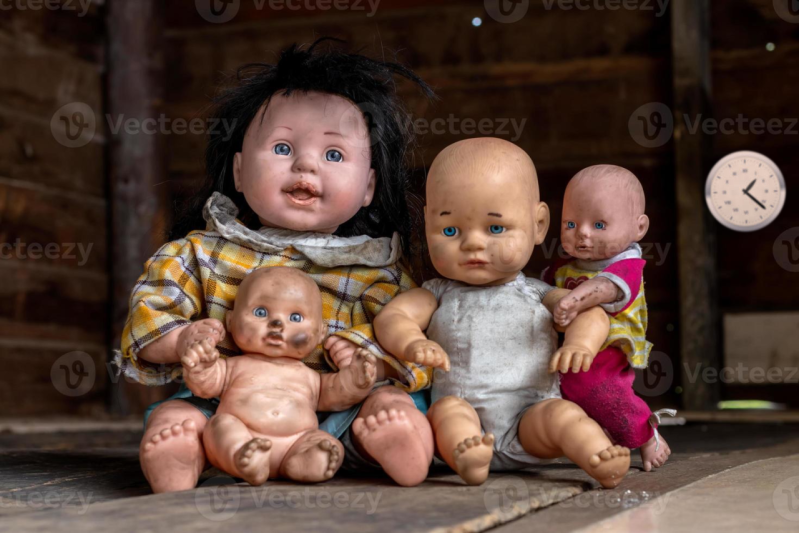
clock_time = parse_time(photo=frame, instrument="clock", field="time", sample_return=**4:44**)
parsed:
**1:22**
